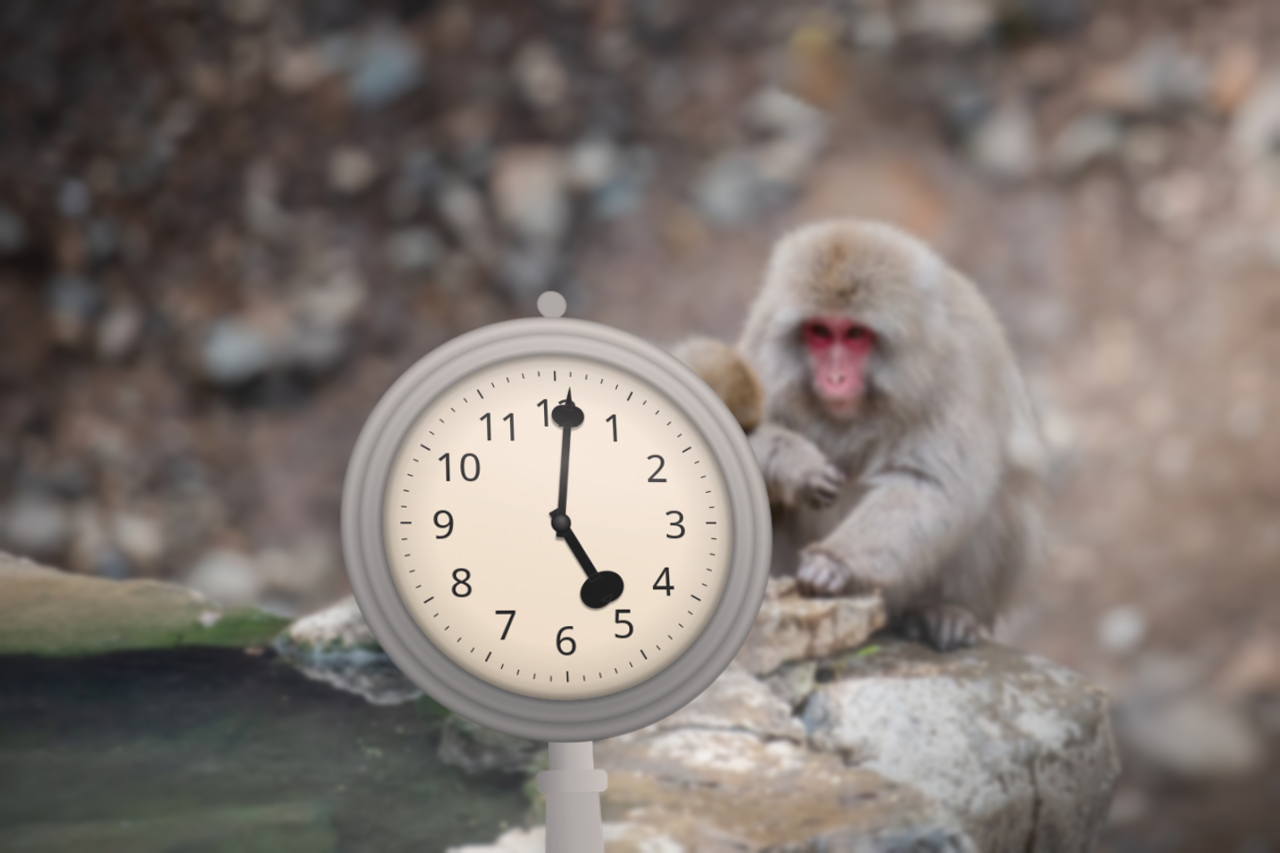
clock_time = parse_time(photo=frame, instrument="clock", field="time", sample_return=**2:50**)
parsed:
**5:01**
